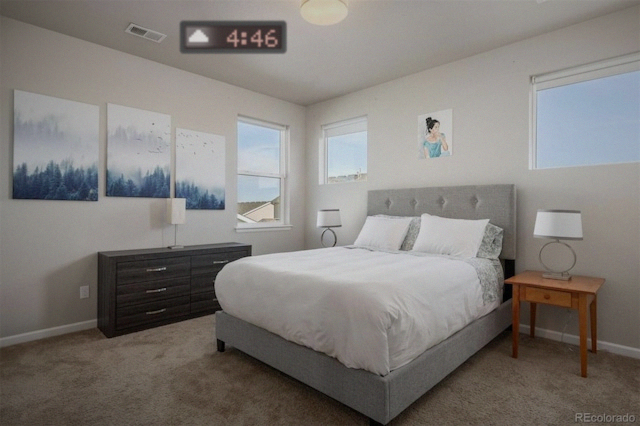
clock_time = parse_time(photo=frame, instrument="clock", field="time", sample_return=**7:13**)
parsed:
**4:46**
